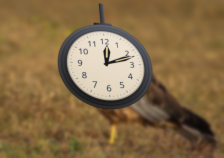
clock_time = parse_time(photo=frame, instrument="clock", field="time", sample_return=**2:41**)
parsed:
**12:12**
